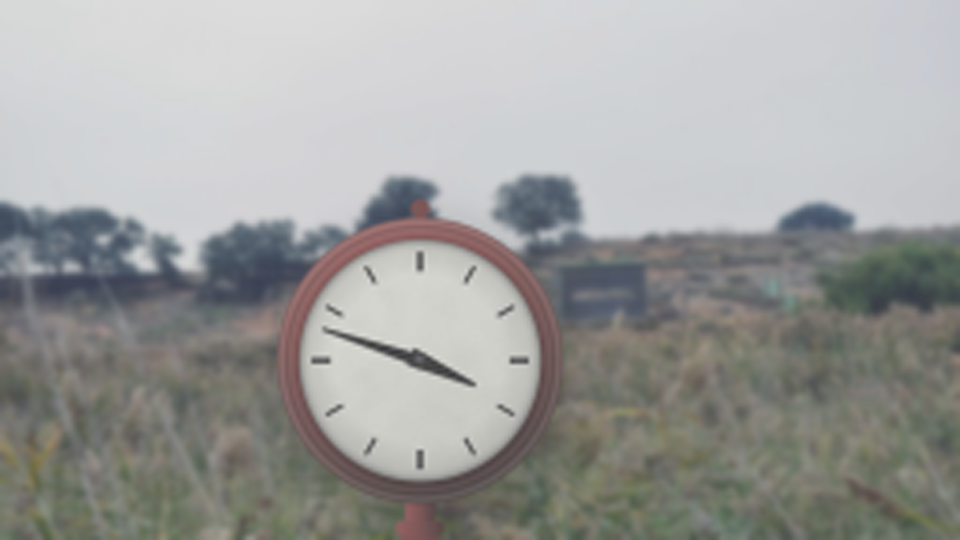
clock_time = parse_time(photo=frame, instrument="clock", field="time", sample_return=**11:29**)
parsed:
**3:48**
